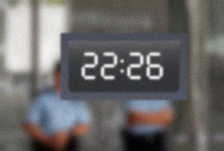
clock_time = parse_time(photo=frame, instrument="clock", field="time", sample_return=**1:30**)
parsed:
**22:26**
